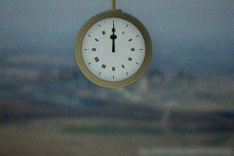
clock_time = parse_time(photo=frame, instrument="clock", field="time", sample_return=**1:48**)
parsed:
**12:00**
